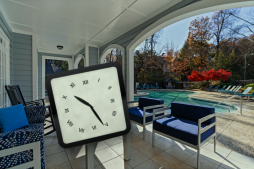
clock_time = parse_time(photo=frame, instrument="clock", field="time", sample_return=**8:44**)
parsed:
**10:26**
